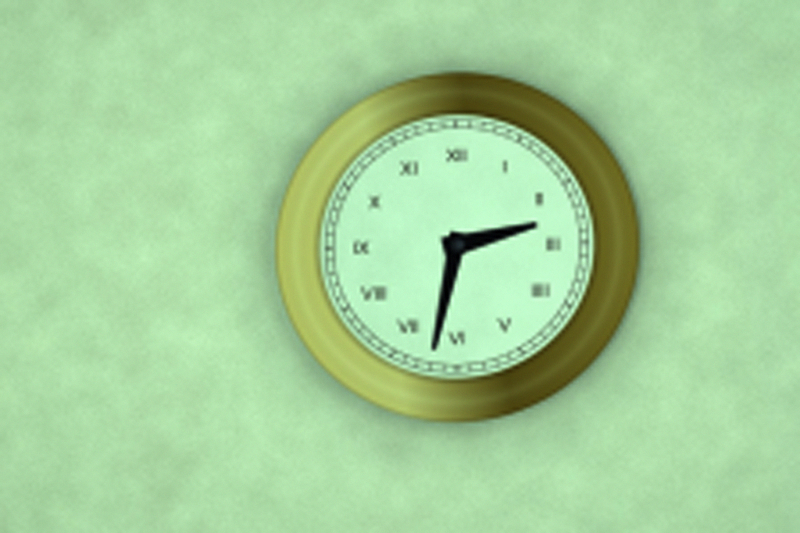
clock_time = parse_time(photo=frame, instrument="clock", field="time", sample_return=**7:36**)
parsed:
**2:32**
